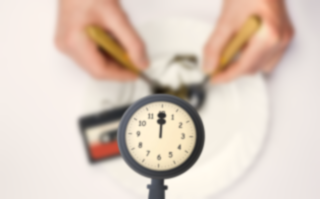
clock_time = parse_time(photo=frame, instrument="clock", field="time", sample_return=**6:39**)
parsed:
**12:00**
